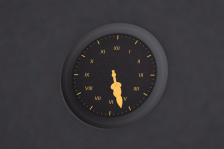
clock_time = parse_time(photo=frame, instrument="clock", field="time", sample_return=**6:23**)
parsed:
**5:27**
